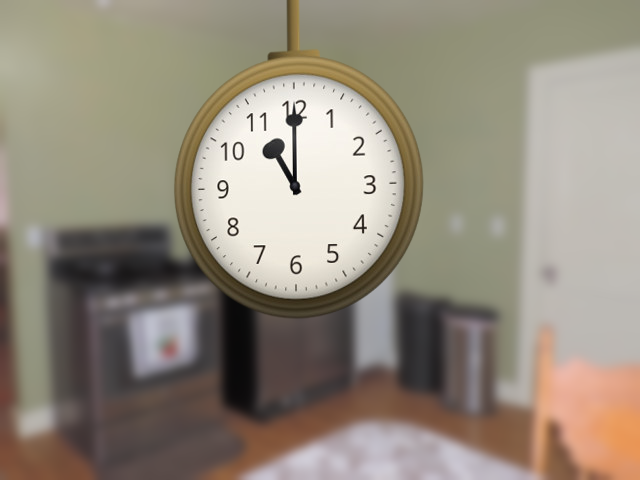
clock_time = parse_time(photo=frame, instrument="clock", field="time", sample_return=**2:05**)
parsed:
**11:00**
